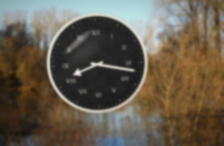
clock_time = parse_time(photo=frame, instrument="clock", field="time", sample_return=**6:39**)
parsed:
**8:17**
